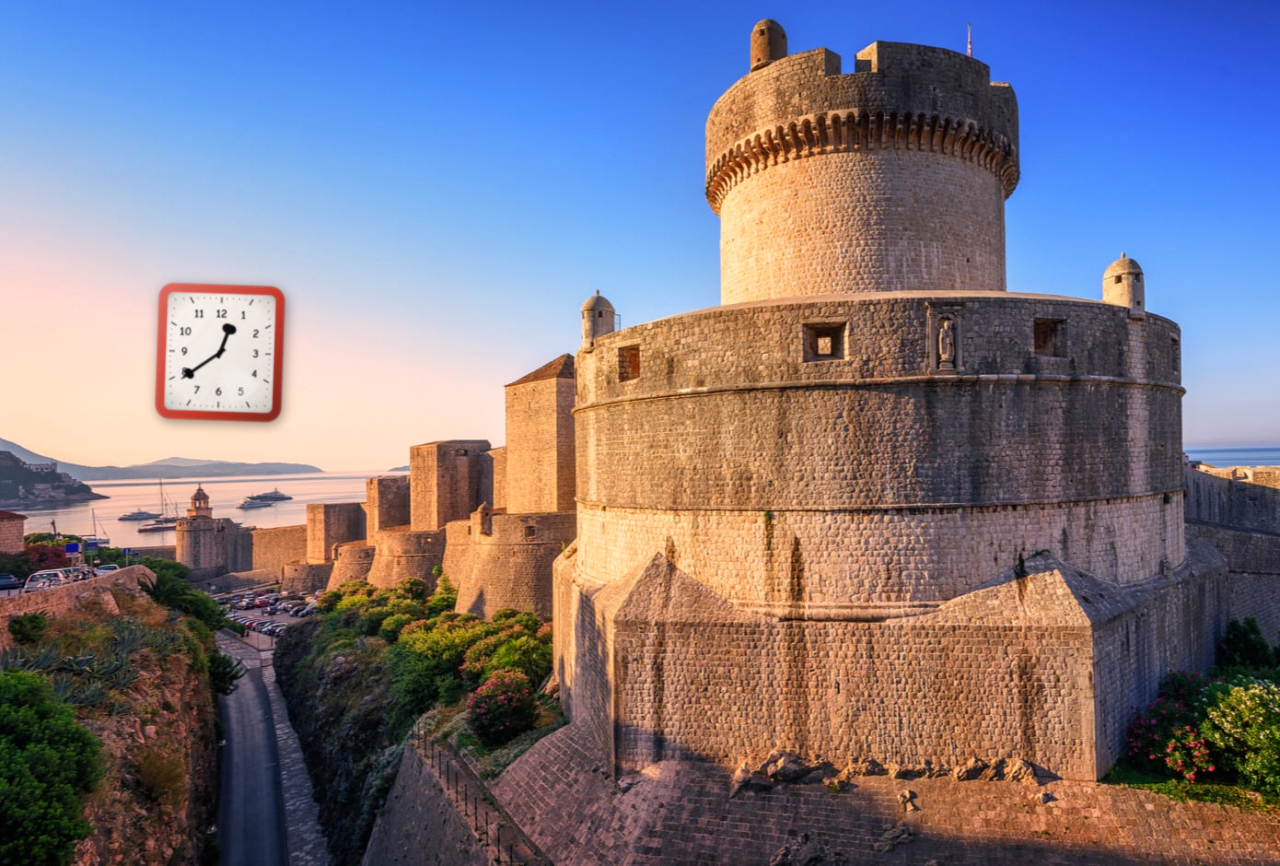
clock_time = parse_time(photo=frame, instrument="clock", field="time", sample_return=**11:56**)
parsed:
**12:39**
